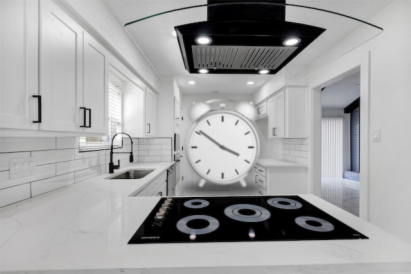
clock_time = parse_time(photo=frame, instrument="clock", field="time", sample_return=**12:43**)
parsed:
**3:51**
